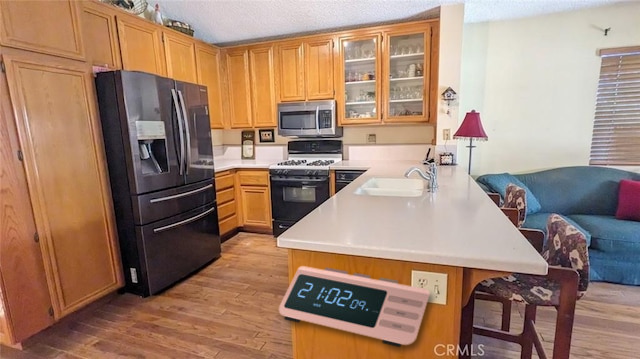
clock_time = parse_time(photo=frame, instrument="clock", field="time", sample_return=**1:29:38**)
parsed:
**21:02:09**
